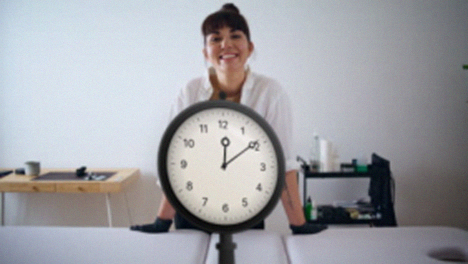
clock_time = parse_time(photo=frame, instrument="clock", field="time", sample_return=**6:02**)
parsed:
**12:09**
